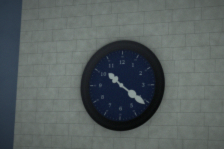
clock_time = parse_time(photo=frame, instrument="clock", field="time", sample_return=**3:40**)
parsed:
**10:21**
